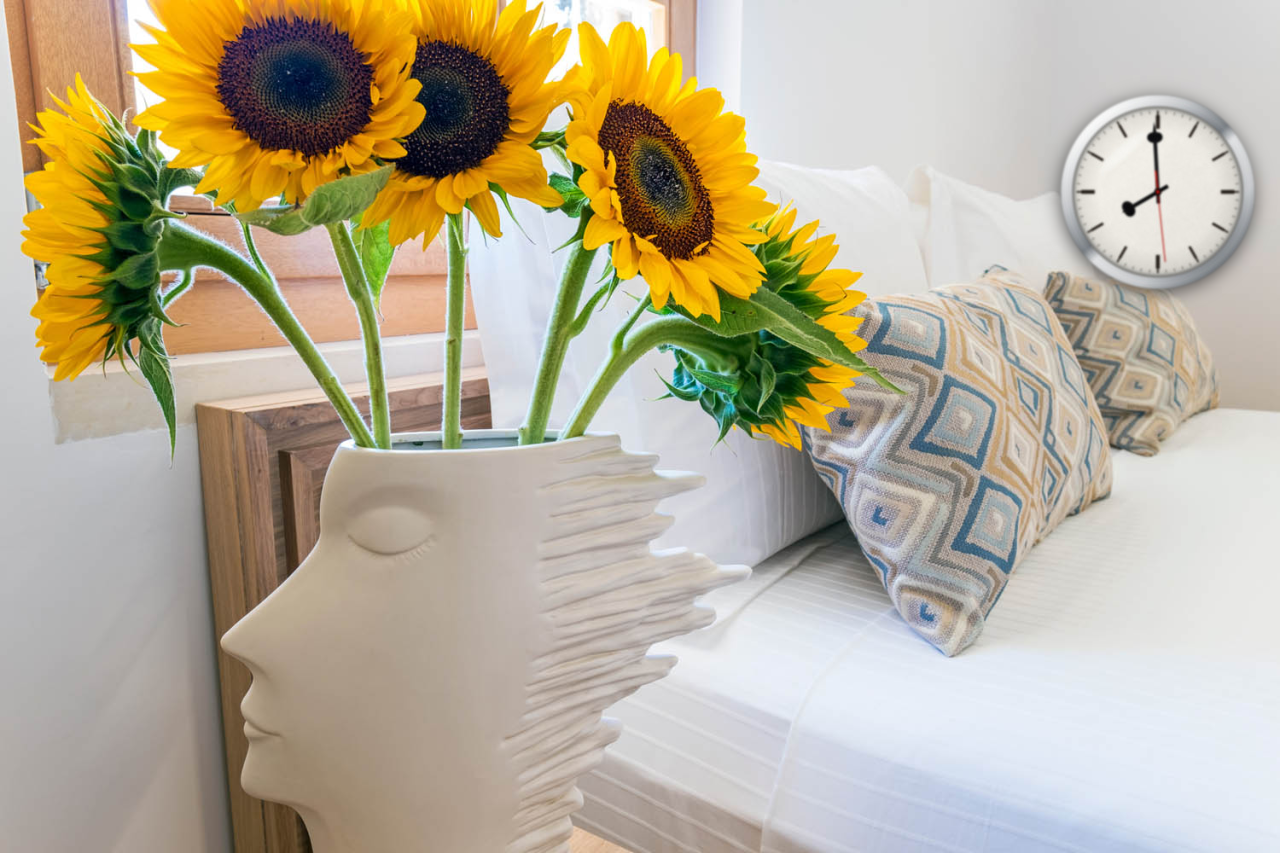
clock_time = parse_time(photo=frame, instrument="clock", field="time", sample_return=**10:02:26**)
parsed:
**7:59:29**
